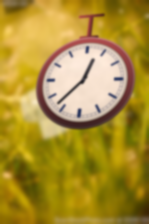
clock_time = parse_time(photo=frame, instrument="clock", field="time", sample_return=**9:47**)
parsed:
**12:37**
